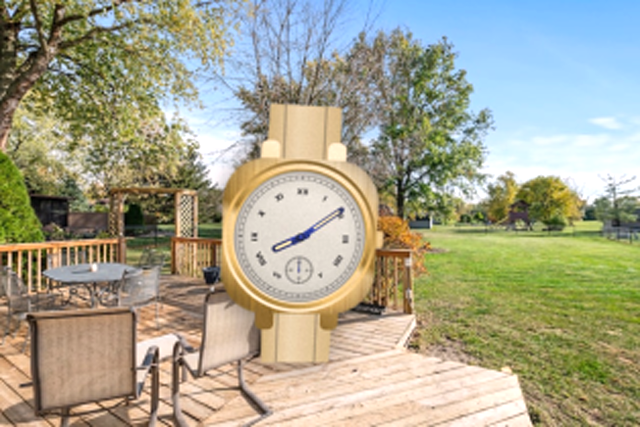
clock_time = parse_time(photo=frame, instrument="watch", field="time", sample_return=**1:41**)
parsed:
**8:09**
